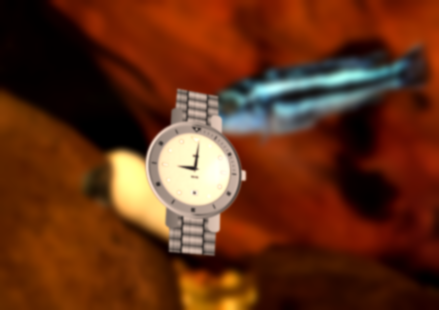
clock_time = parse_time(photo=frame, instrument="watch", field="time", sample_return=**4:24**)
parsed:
**9:01**
